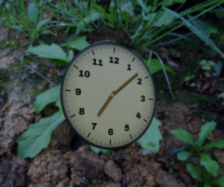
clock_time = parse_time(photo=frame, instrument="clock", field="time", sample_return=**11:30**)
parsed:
**7:08**
